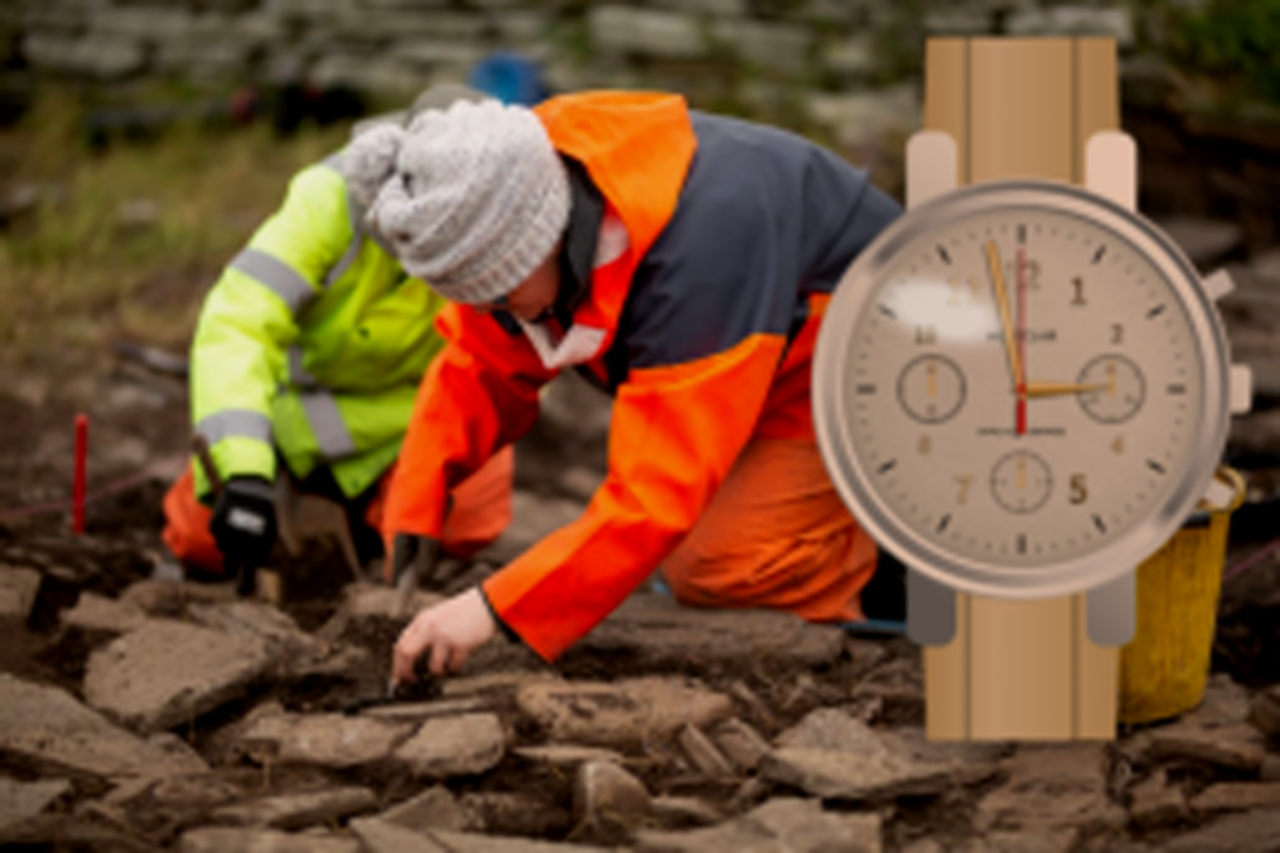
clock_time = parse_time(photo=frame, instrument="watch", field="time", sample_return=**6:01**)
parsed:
**2:58**
